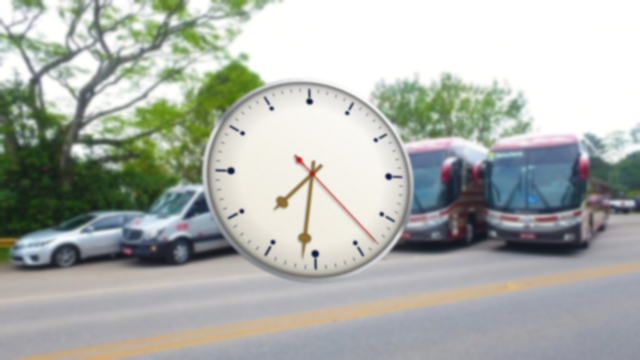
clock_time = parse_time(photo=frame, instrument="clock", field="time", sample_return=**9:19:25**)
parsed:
**7:31:23**
